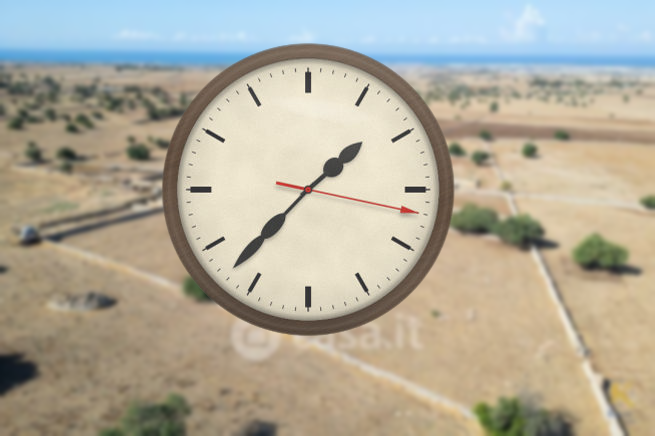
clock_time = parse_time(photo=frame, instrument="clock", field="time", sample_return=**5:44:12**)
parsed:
**1:37:17**
